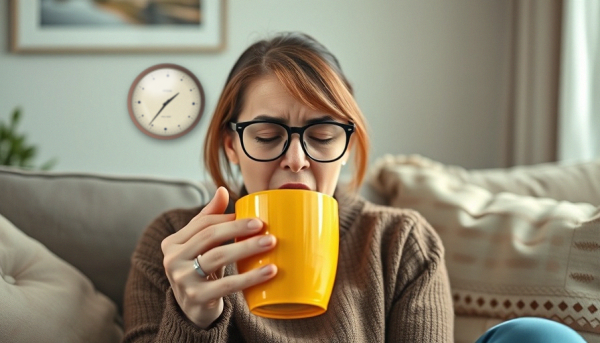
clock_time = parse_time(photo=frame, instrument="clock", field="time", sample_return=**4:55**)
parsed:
**1:36**
